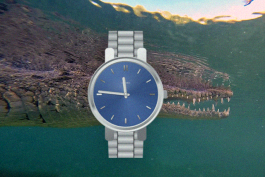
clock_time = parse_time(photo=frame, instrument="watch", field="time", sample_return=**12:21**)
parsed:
**11:46**
